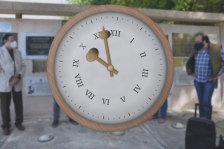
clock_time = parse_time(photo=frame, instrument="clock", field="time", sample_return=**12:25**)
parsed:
**9:57**
